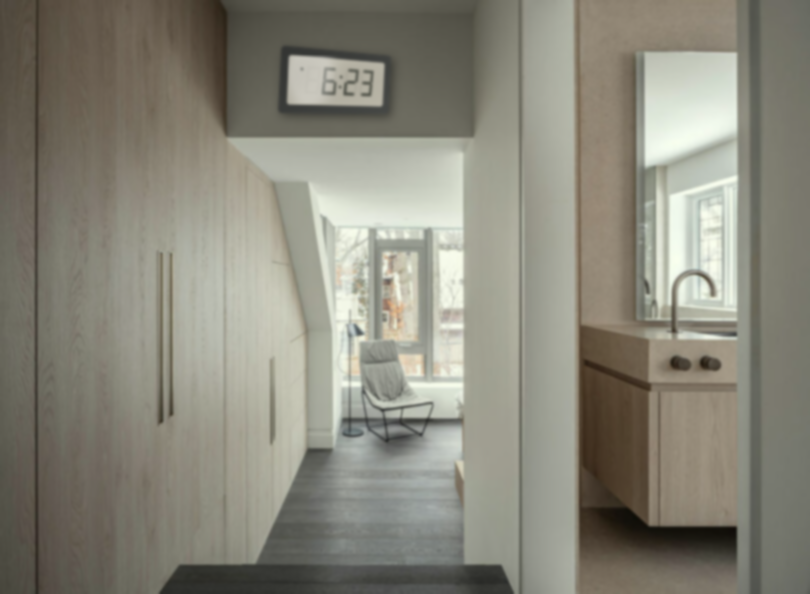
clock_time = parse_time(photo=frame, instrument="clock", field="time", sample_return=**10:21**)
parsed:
**6:23**
